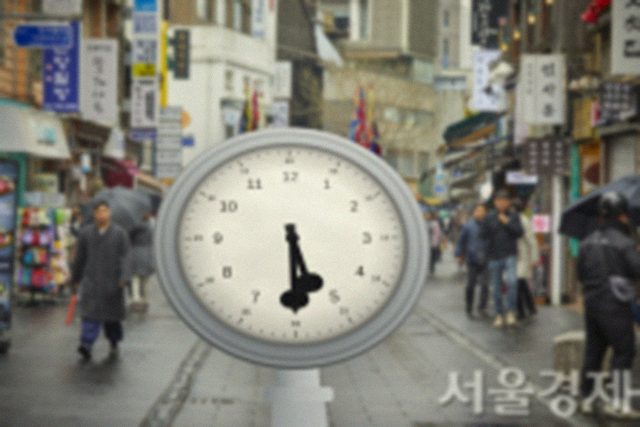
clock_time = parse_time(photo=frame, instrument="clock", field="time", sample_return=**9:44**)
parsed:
**5:30**
